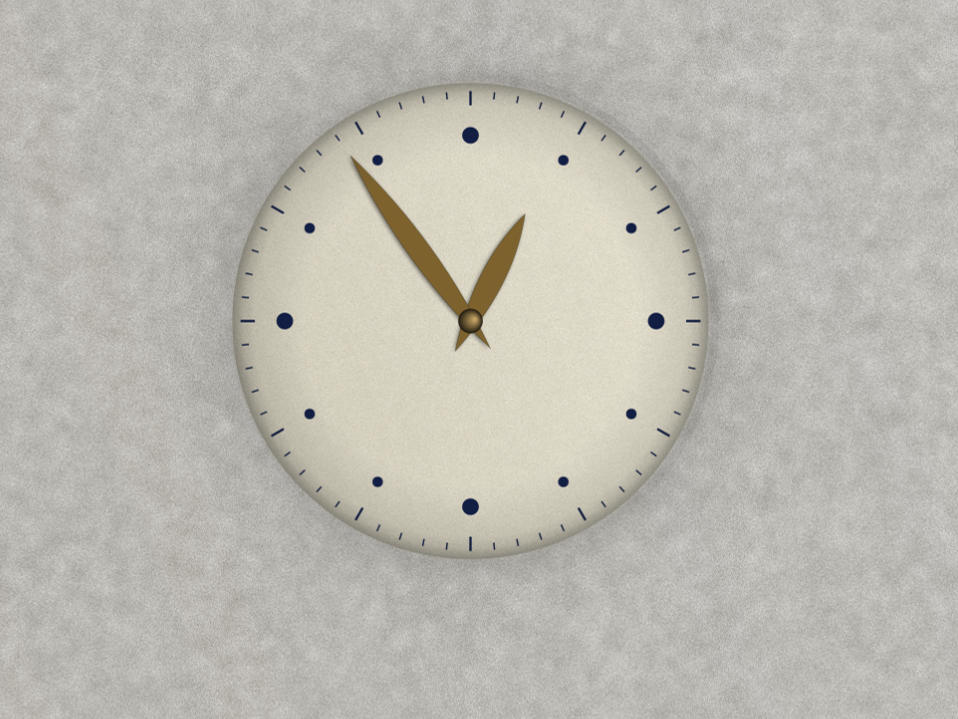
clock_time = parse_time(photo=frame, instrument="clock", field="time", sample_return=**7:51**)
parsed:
**12:54**
